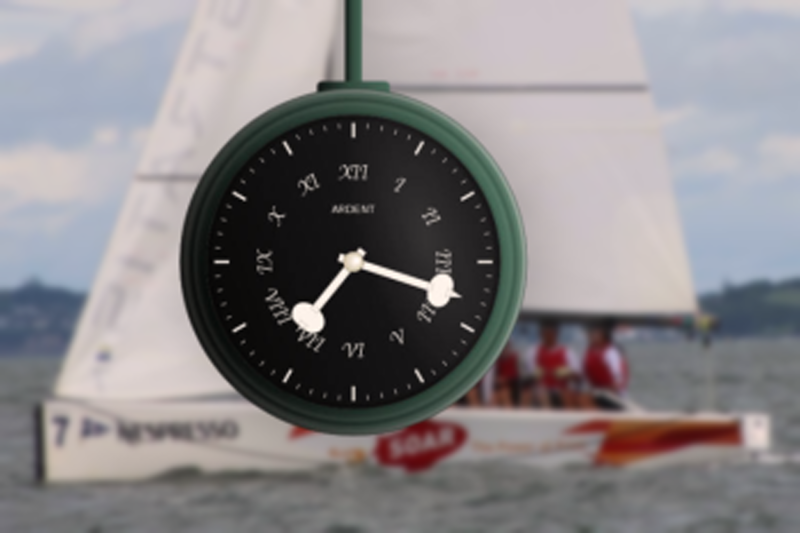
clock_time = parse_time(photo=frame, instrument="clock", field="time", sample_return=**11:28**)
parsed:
**7:18**
